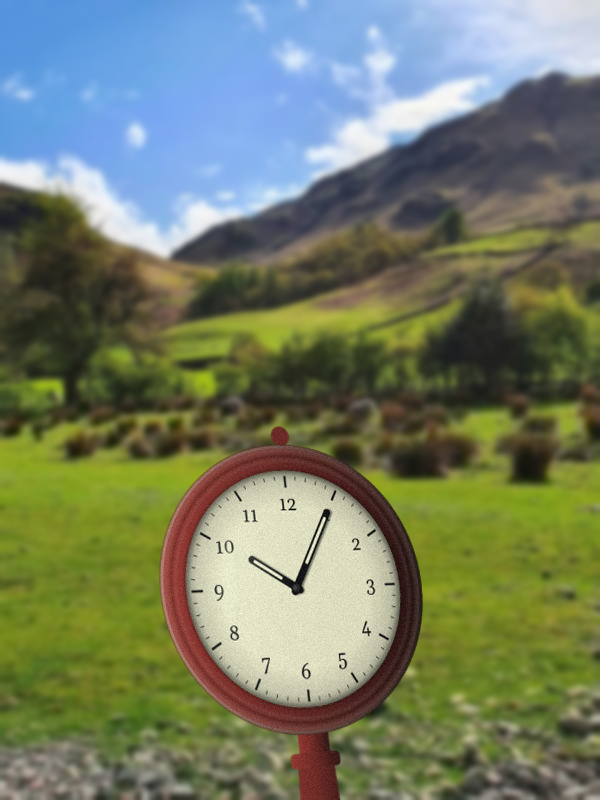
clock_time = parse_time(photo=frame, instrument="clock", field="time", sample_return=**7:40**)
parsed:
**10:05**
